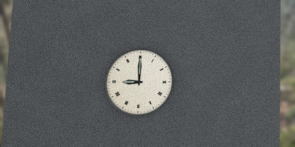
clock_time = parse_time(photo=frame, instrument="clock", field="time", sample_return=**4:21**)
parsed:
**9:00**
